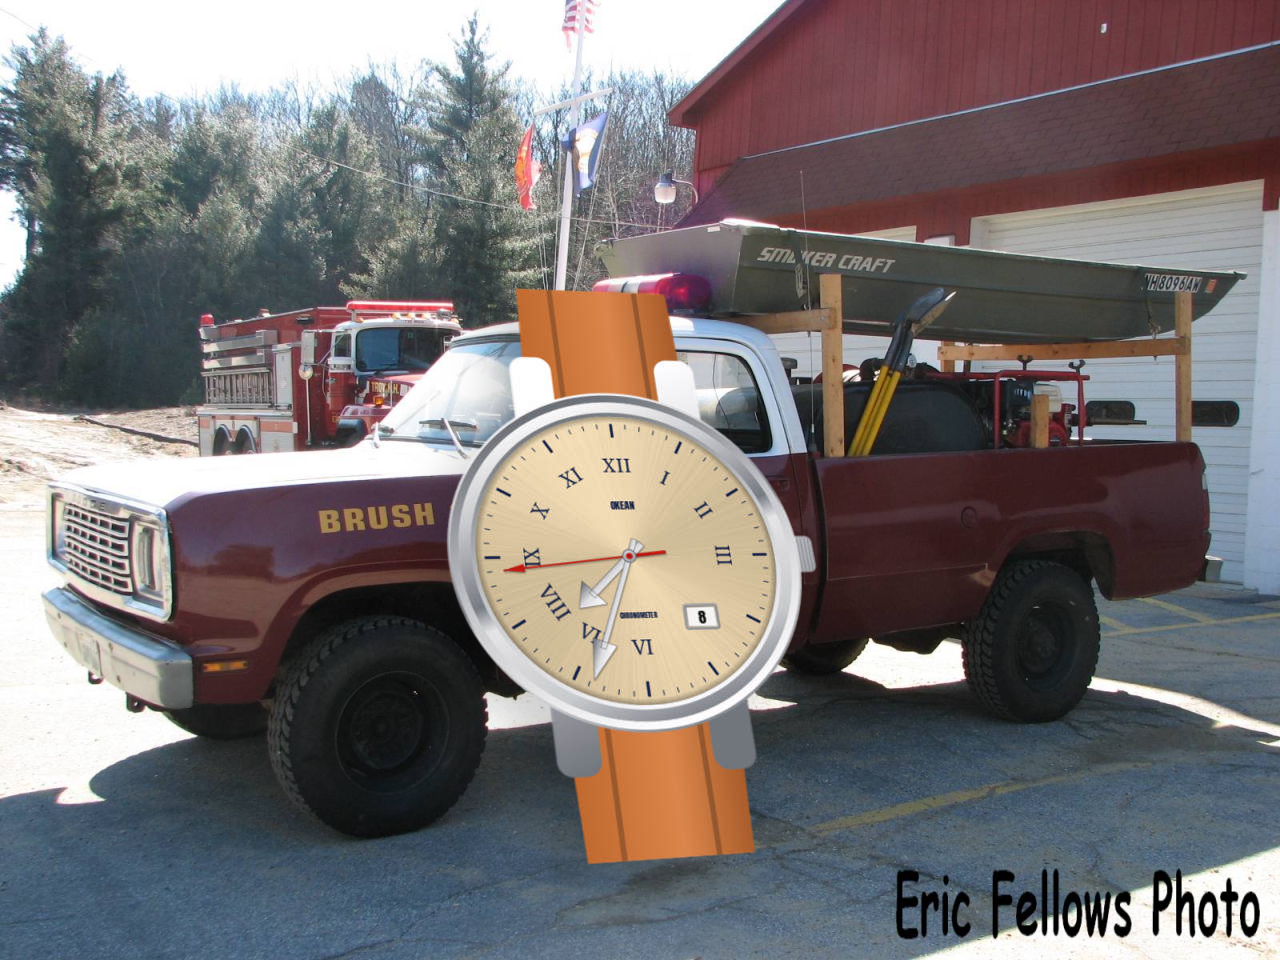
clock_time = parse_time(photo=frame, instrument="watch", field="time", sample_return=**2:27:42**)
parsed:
**7:33:44**
